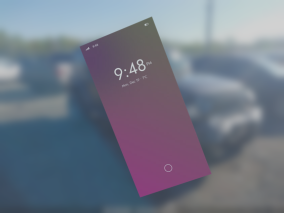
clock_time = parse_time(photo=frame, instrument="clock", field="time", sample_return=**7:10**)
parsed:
**9:48**
